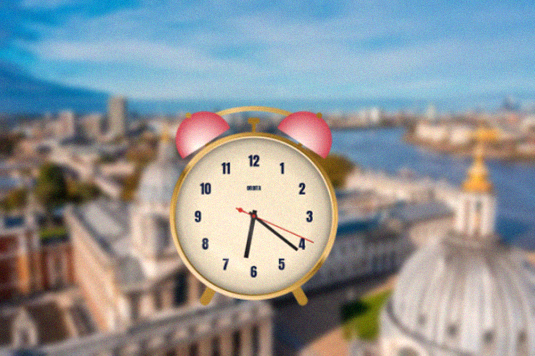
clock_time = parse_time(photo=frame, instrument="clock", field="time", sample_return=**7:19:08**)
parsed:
**6:21:19**
